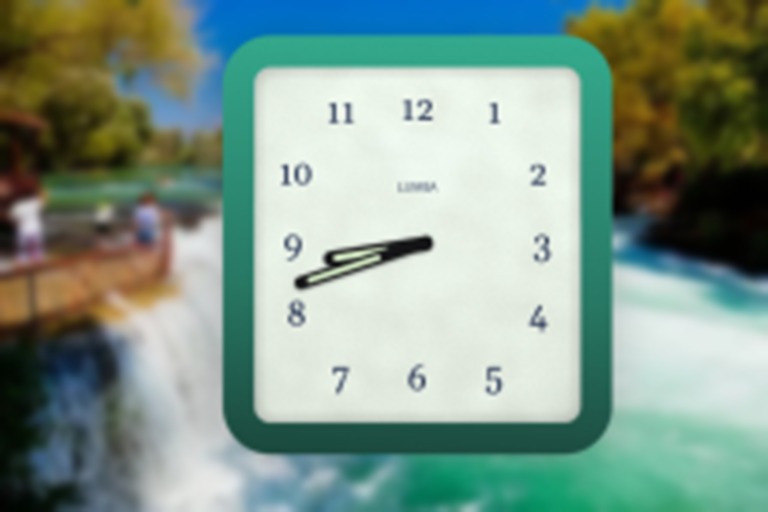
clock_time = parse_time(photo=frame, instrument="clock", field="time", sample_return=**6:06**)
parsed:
**8:42**
